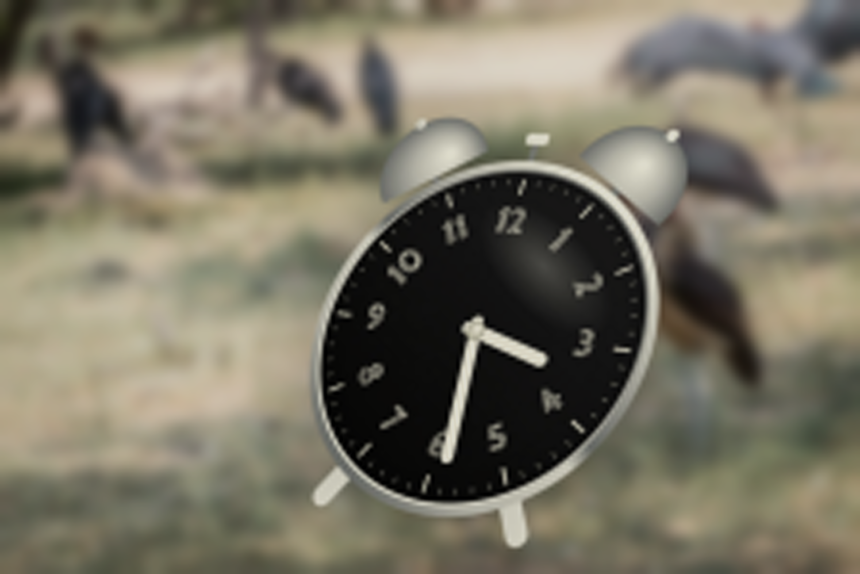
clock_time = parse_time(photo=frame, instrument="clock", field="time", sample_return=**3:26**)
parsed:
**3:29**
